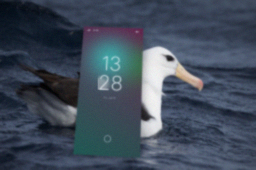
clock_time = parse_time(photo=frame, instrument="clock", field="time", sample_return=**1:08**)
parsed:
**13:28**
